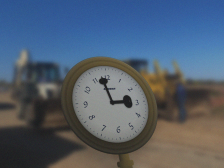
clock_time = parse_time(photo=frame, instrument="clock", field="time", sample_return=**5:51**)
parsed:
**2:58**
